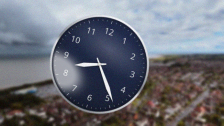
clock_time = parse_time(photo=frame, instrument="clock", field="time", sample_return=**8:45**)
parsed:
**8:24**
